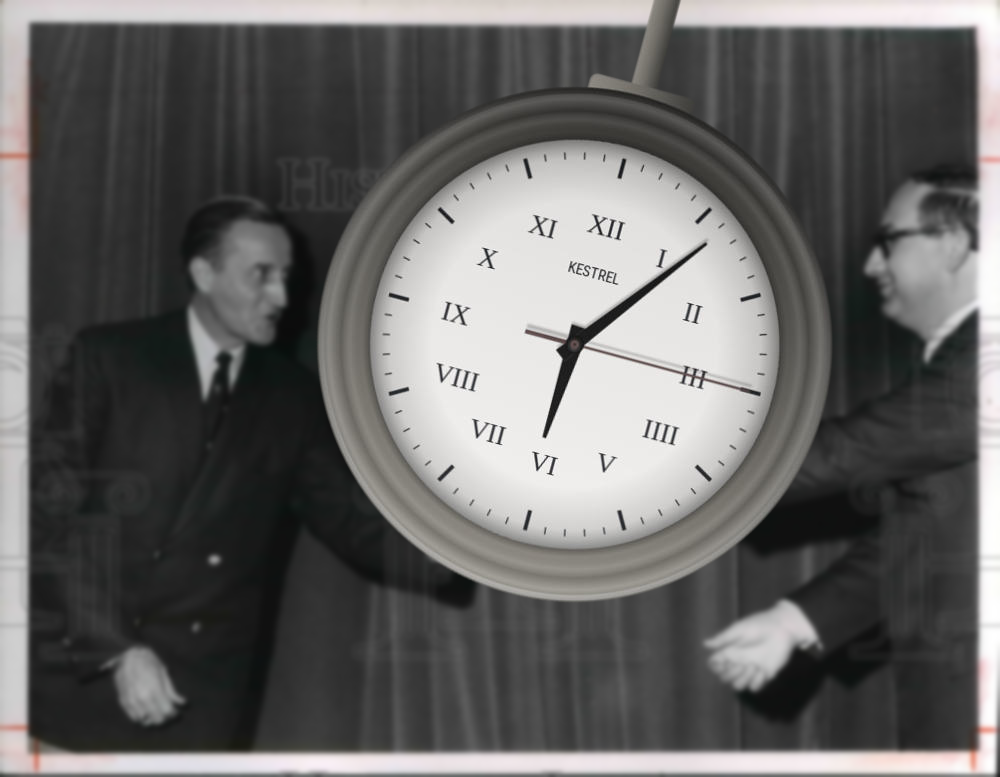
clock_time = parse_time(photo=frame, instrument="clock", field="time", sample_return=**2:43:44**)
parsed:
**6:06:15**
